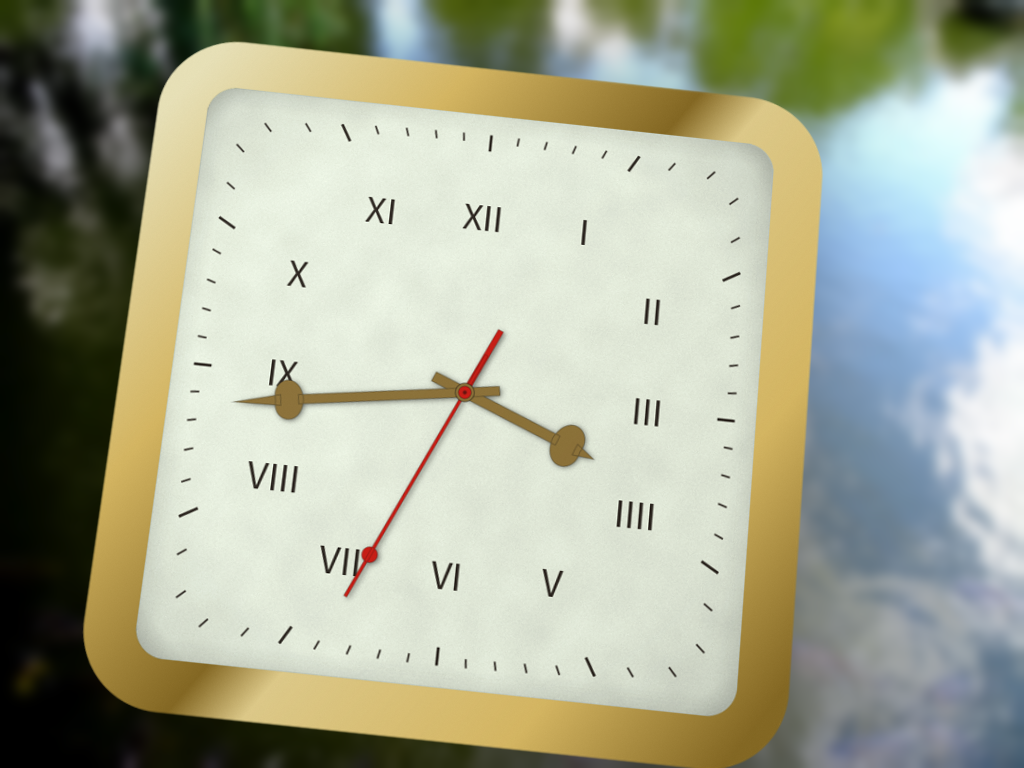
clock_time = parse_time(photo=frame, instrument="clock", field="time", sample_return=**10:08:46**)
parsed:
**3:43:34**
